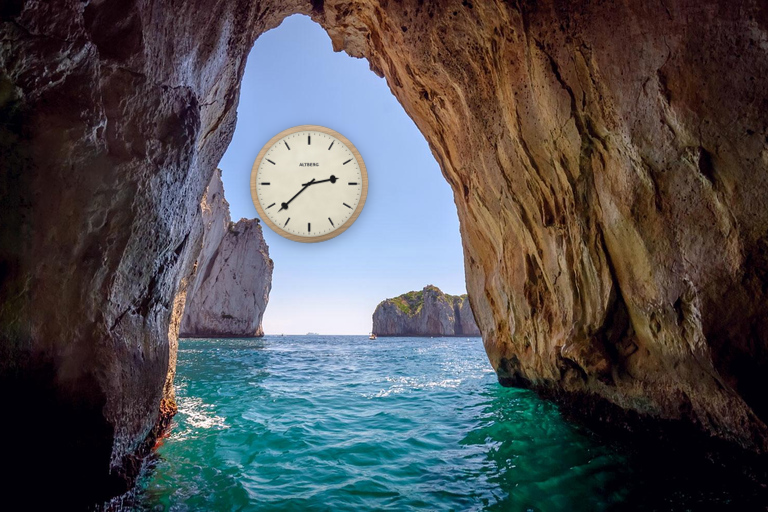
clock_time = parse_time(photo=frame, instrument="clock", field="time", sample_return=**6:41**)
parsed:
**2:38**
